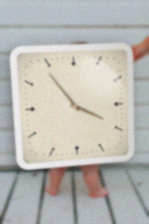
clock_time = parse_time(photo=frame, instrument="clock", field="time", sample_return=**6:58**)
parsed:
**3:54**
